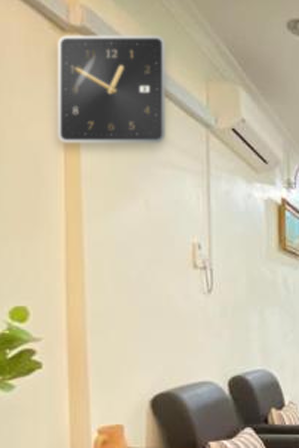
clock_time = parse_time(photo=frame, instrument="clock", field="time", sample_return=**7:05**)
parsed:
**12:50**
